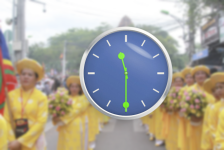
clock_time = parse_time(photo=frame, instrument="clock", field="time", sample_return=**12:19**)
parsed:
**11:30**
